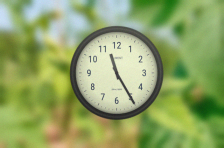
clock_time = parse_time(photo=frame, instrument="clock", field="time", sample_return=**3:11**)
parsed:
**11:25**
